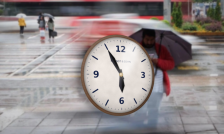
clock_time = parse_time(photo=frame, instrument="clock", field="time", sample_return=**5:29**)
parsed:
**5:55**
